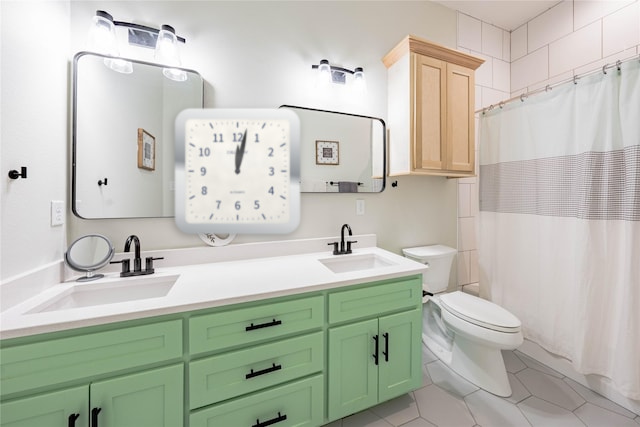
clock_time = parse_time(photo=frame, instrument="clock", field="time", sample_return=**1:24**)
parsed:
**12:02**
